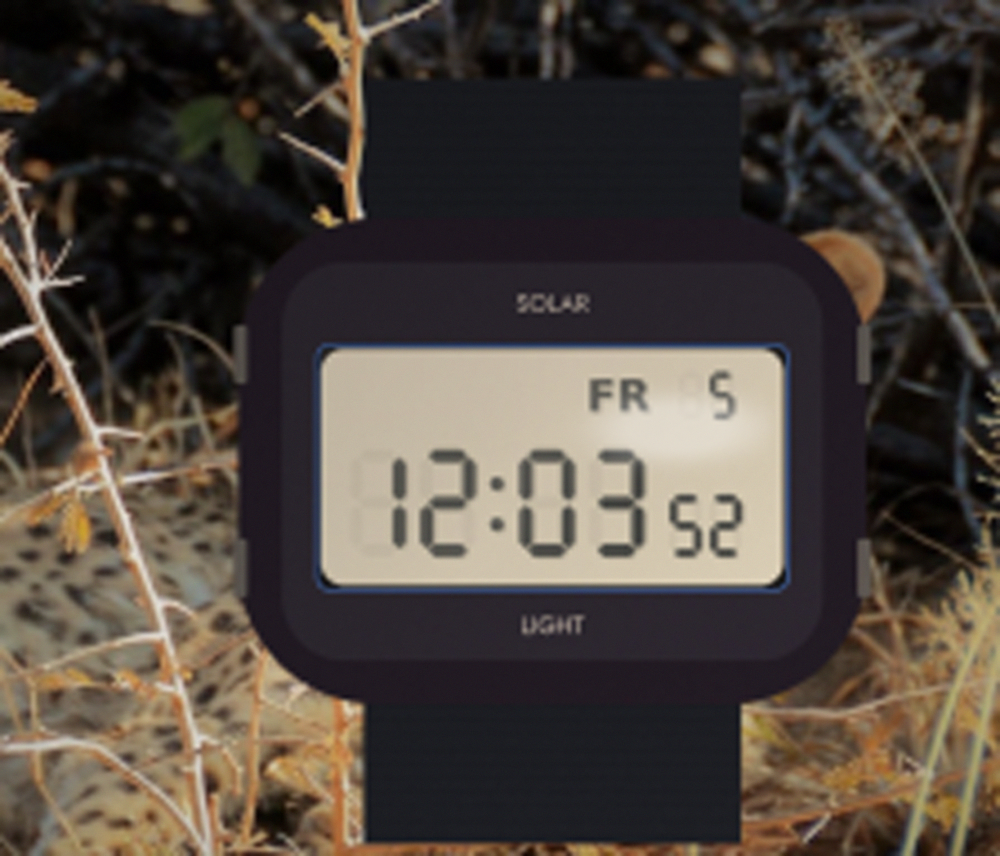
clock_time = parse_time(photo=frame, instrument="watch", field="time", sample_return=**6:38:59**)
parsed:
**12:03:52**
